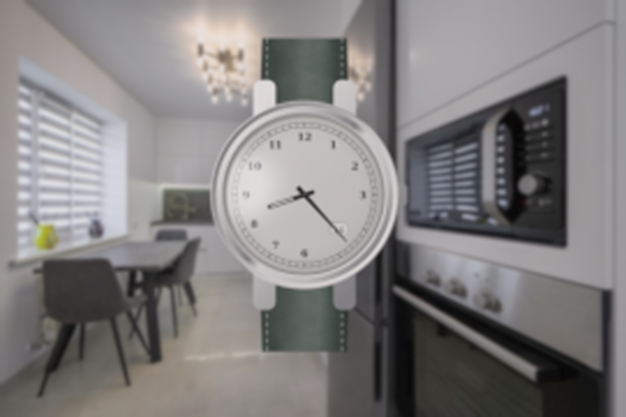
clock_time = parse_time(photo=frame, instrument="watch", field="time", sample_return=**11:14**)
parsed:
**8:23**
